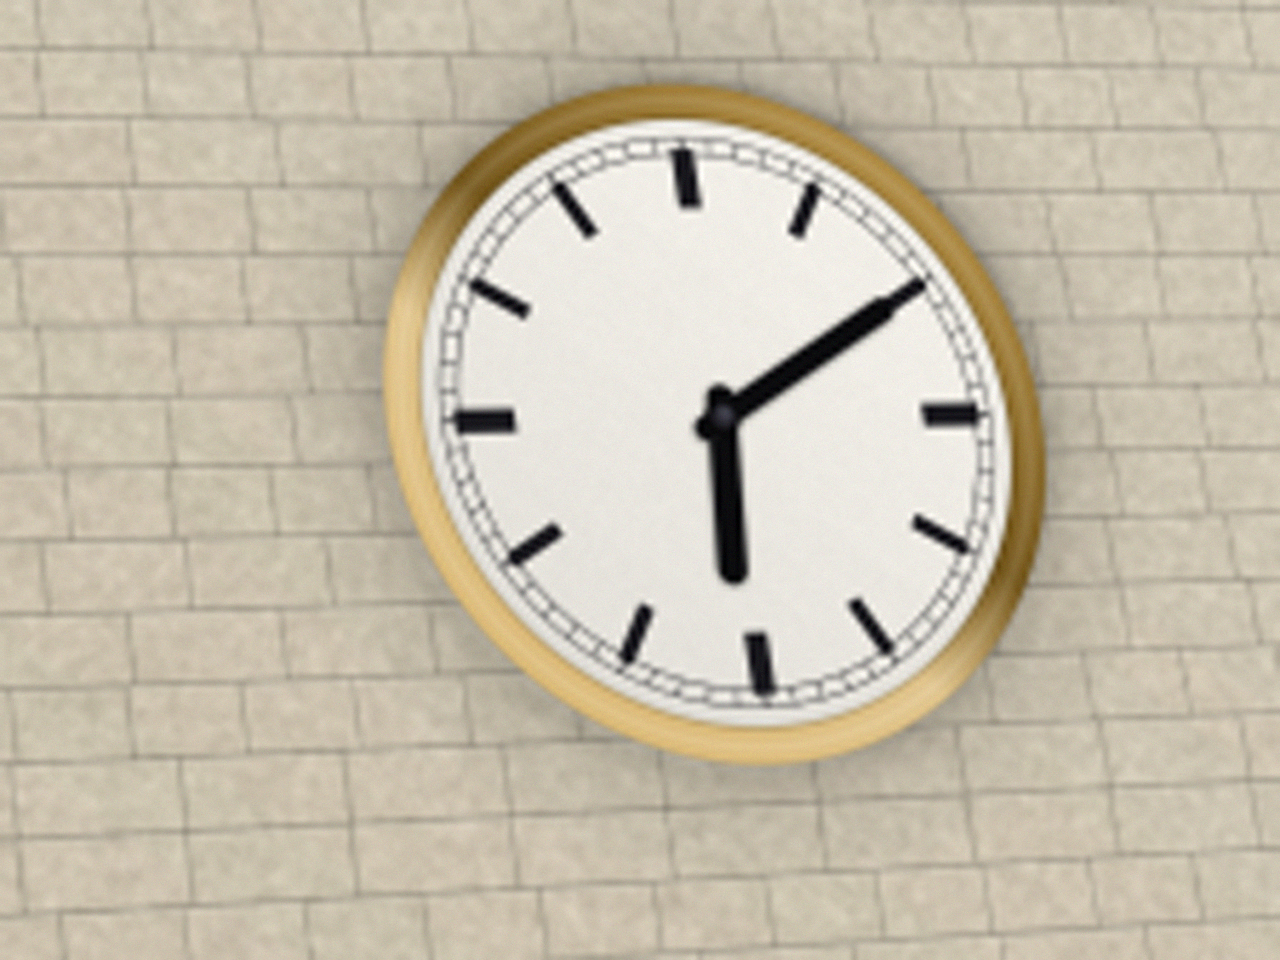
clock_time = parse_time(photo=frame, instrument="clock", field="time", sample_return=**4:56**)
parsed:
**6:10**
